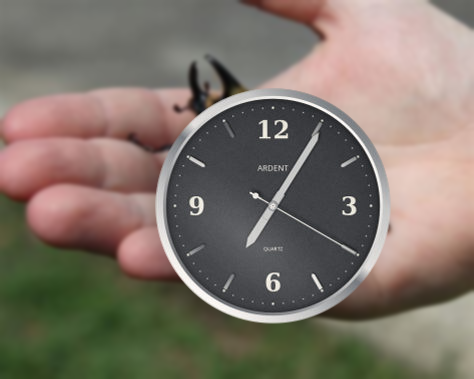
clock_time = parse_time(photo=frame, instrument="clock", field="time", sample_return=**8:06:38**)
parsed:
**7:05:20**
